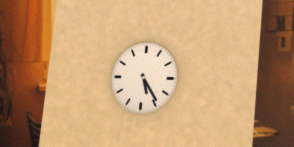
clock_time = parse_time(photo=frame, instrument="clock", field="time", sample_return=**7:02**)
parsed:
**5:24**
